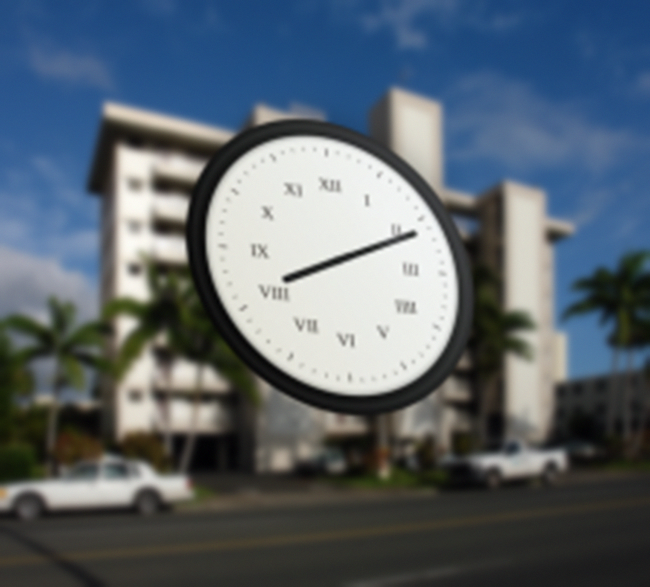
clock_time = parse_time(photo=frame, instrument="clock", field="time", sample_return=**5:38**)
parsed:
**8:11**
